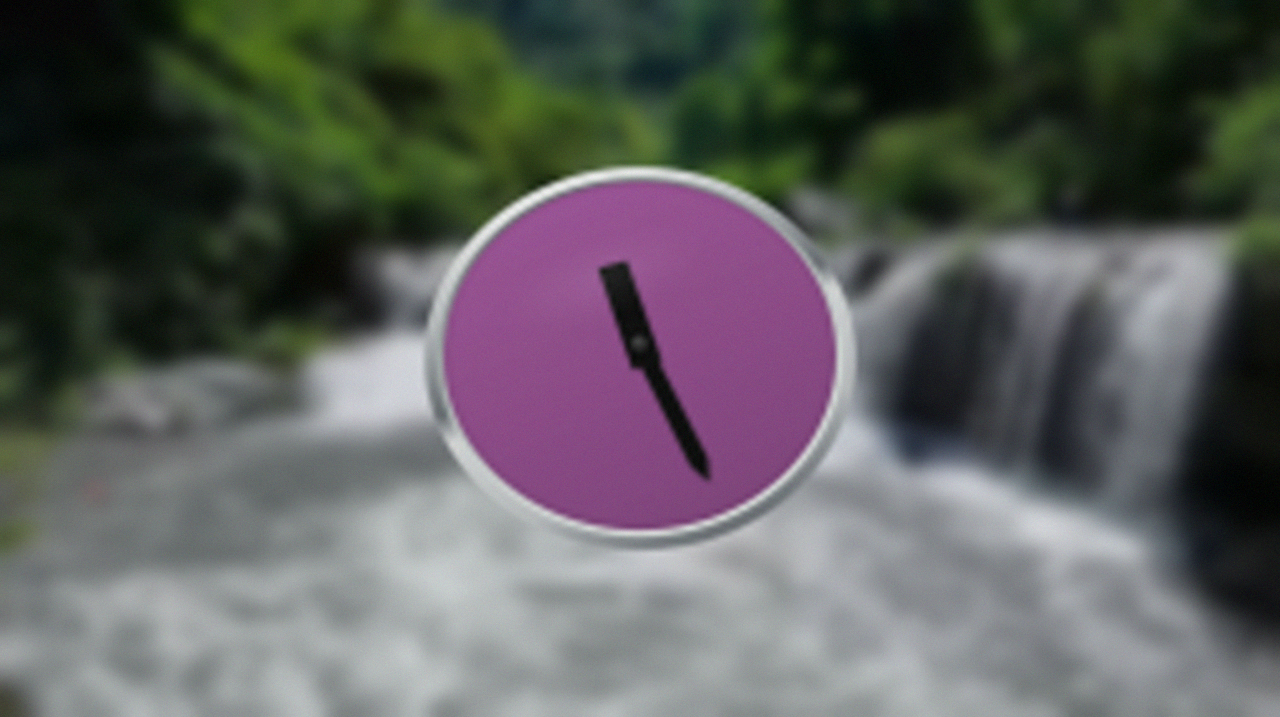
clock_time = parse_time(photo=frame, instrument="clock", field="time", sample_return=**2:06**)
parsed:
**11:26**
